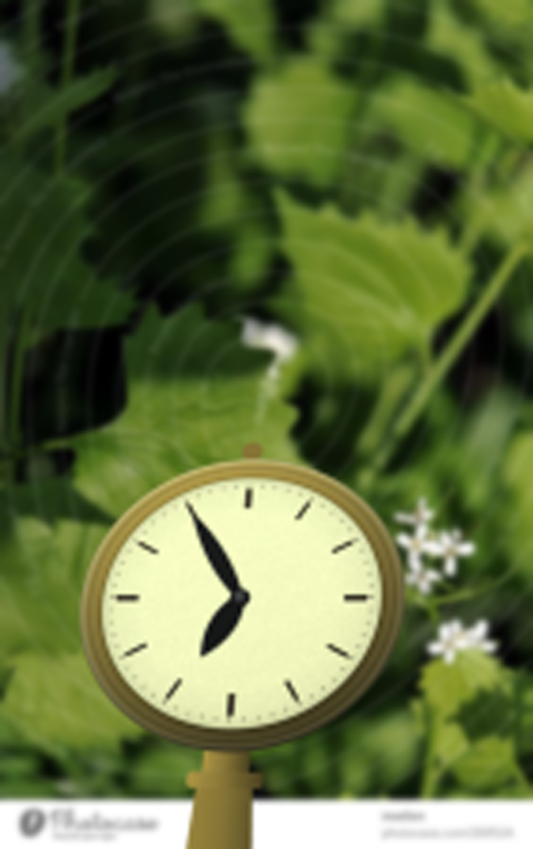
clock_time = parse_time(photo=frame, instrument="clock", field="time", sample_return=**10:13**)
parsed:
**6:55**
